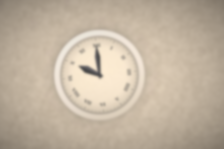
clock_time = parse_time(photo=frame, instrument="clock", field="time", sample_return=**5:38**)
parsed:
**10:00**
